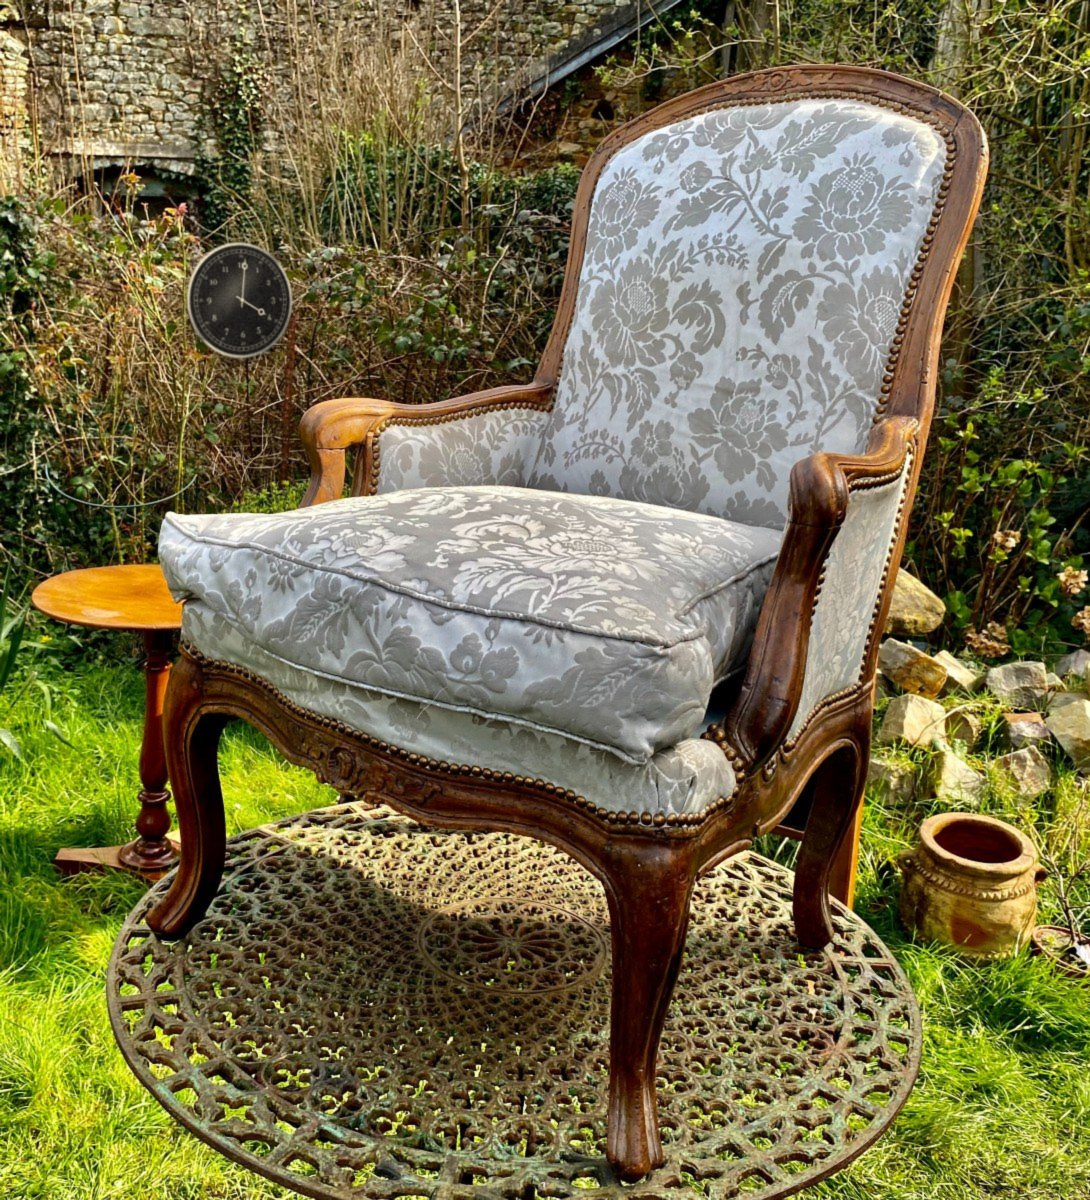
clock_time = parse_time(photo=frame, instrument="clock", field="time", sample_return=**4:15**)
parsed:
**4:01**
